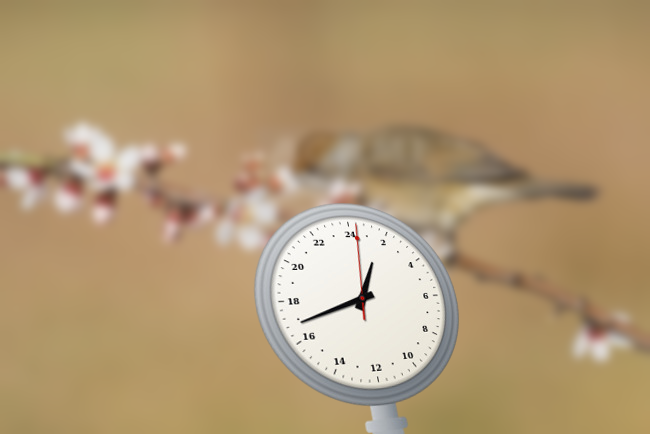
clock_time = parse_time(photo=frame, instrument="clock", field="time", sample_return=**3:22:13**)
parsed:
**1:42:01**
